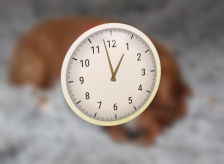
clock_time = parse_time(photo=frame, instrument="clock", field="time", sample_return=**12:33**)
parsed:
**12:58**
